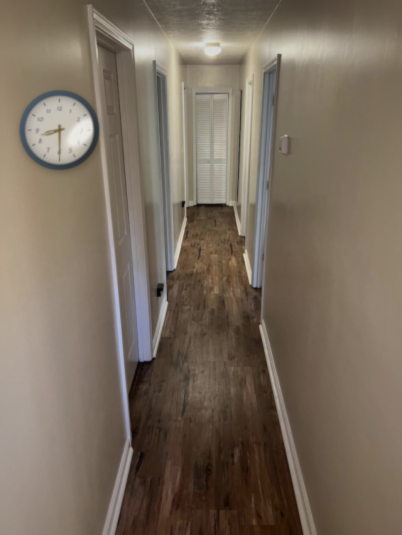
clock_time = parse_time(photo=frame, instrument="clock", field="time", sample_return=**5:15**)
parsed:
**8:30**
